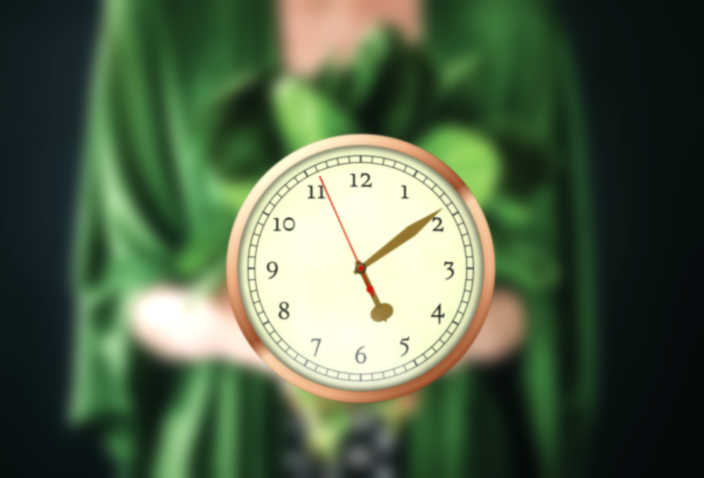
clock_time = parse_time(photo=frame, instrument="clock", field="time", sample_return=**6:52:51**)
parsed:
**5:08:56**
